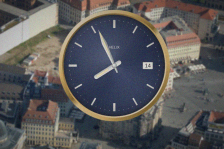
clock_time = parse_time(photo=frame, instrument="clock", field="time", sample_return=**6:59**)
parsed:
**7:56**
